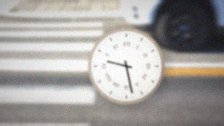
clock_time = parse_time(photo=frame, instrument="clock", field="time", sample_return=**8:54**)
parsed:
**9:28**
